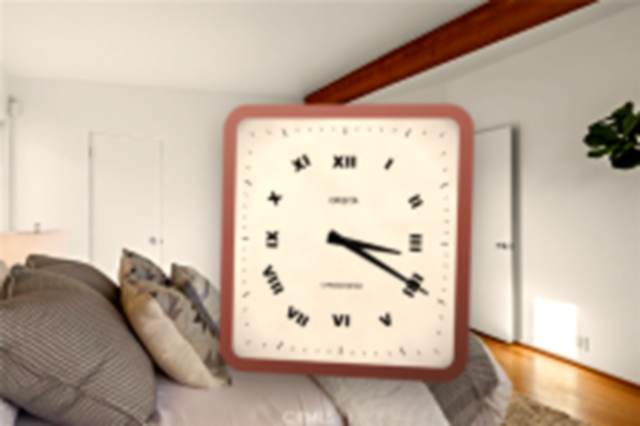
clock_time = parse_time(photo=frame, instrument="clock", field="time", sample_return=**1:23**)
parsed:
**3:20**
